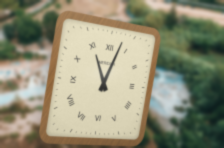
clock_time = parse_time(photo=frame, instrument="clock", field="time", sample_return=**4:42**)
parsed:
**11:03**
